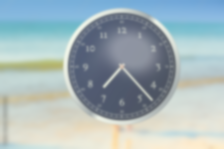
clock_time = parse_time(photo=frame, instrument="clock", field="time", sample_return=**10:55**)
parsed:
**7:23**
